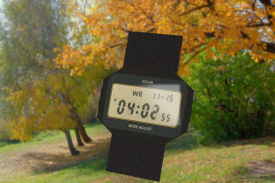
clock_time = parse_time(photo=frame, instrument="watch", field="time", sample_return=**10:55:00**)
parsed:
**4:02:55**
